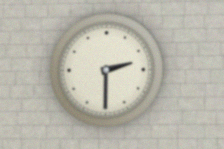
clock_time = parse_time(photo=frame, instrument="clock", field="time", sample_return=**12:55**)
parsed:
**2:30**
